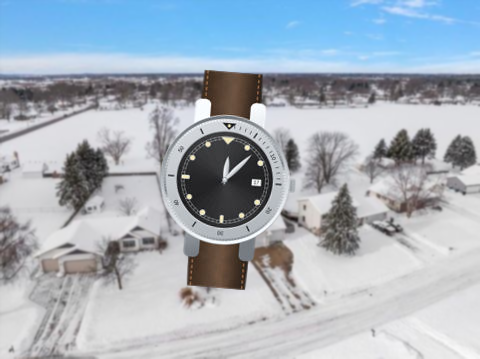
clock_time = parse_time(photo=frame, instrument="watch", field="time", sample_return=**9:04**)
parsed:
**12:07**
